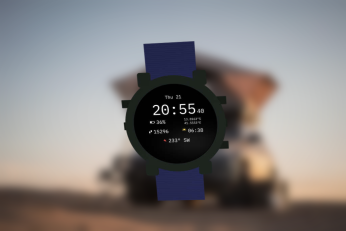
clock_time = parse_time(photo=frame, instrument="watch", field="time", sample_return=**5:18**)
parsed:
**20:55**
